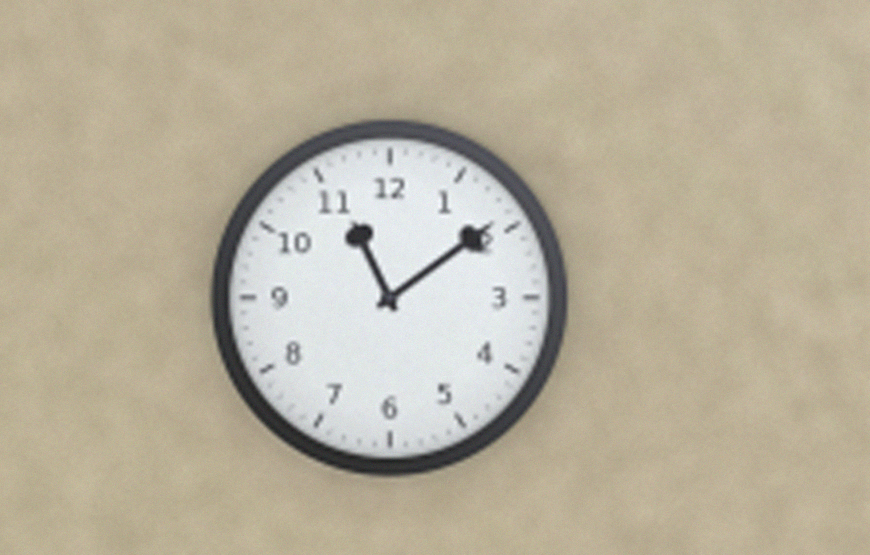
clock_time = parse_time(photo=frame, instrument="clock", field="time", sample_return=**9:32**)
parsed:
**11:09**
